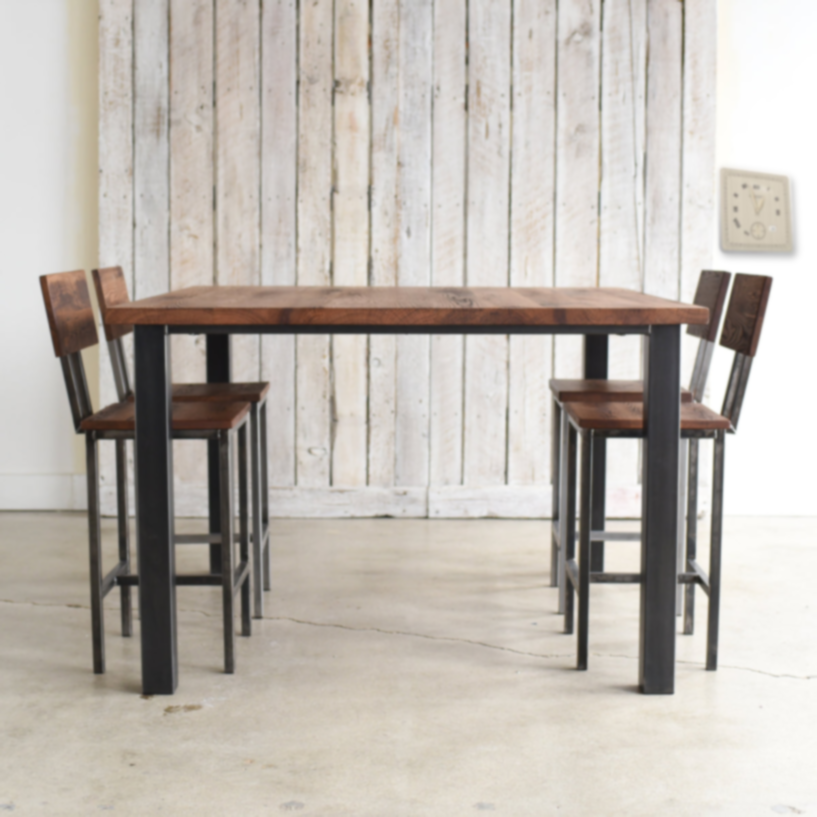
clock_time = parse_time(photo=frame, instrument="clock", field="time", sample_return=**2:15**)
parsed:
**12:57**
